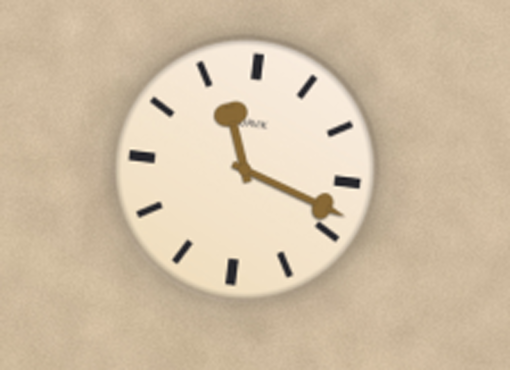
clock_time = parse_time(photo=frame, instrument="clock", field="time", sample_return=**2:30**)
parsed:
**11:18**
